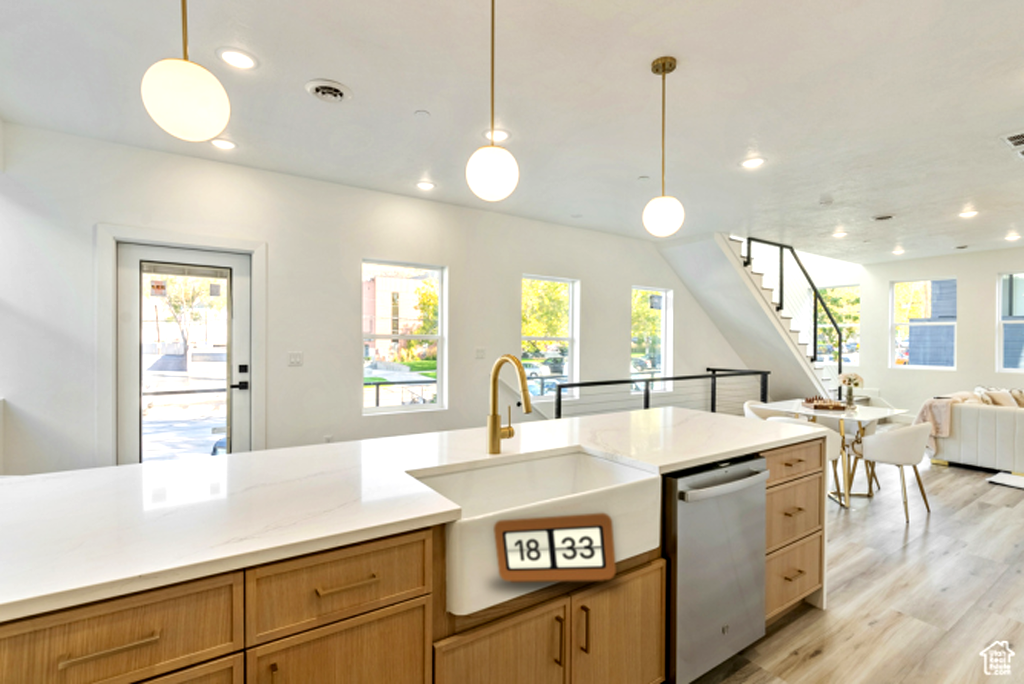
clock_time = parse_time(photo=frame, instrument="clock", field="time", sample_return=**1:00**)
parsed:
**18:33**
